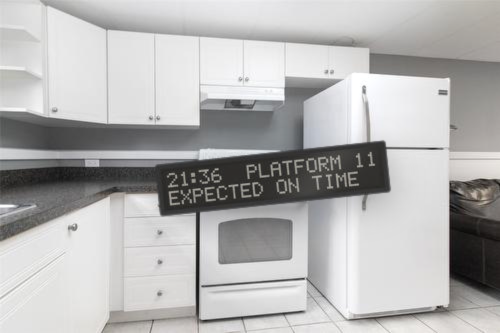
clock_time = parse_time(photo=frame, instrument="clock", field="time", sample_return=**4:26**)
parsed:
**21:36**
